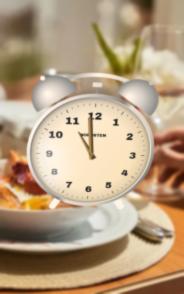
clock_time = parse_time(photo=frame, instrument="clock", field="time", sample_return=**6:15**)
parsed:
**10:59**
